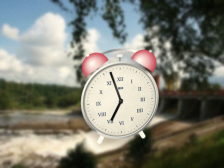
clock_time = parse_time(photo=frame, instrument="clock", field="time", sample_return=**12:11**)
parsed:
**6:57**
